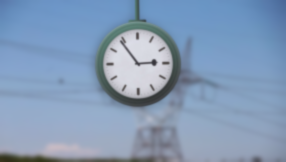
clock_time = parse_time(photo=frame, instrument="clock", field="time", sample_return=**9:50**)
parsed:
**2:54**
